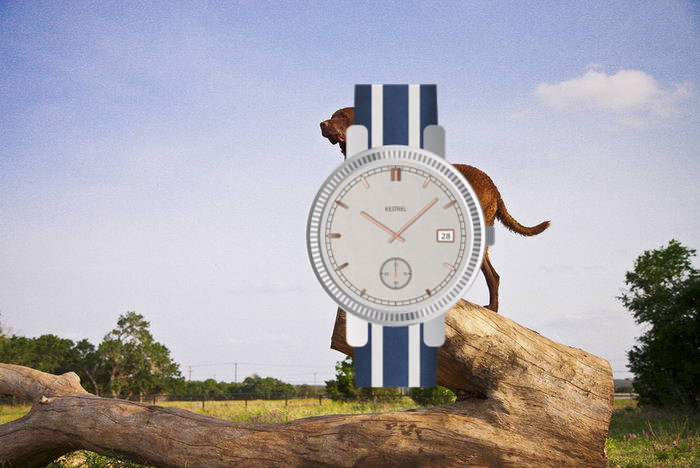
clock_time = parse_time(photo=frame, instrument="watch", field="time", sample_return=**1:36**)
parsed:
**10:08**
